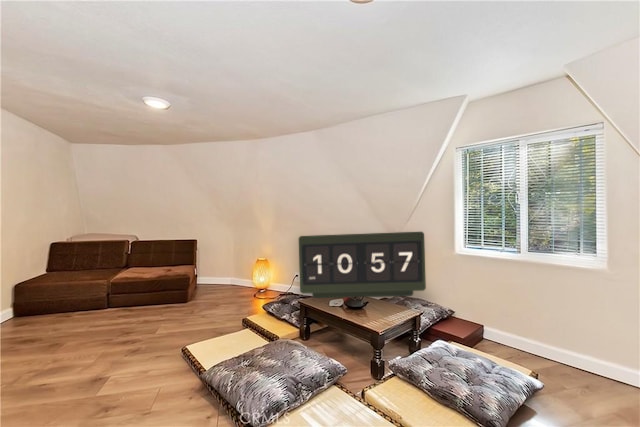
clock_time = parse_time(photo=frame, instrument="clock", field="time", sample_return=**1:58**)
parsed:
**10:57**
